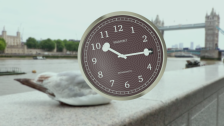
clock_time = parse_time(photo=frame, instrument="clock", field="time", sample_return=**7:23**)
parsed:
**10:15**
